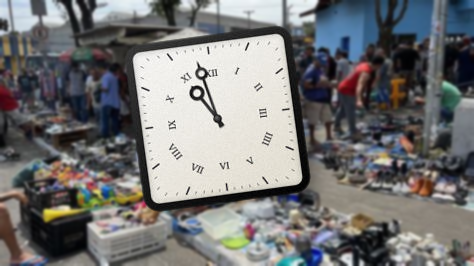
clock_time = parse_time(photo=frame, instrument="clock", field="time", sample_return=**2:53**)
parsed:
**10:58**
